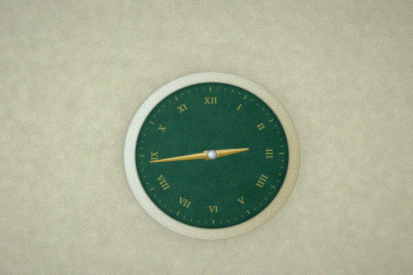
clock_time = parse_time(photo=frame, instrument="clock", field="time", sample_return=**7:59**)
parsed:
**2:44**
